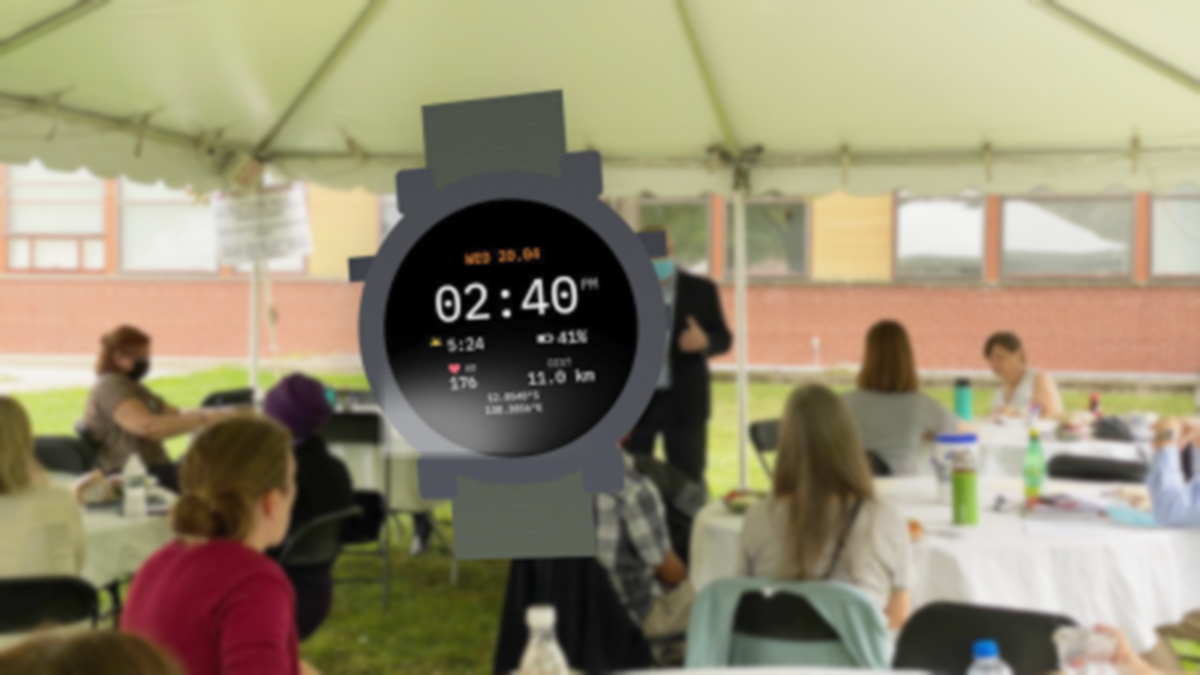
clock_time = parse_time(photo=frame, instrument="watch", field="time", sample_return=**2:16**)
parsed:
**2:40**
